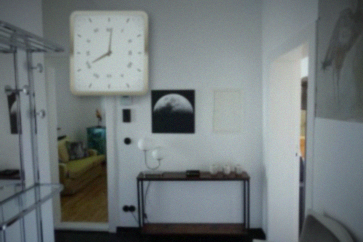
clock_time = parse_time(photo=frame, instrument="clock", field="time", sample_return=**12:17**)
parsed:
**8:01**
